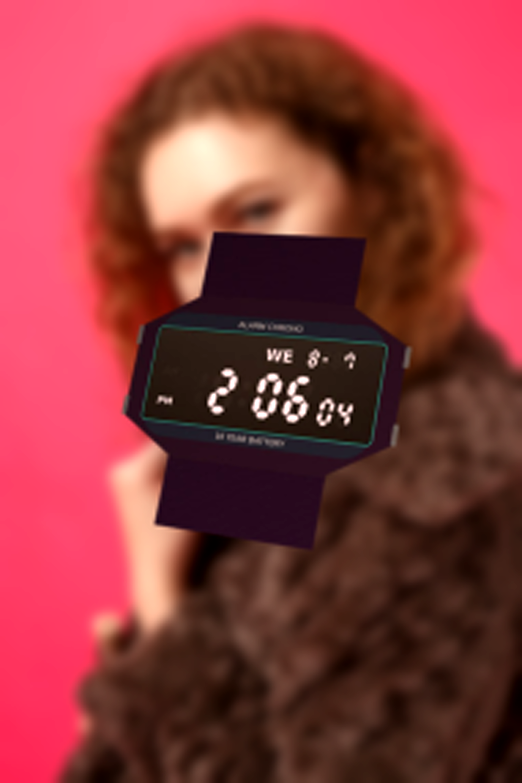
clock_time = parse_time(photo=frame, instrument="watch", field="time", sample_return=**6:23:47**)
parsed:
**2:06:04**
